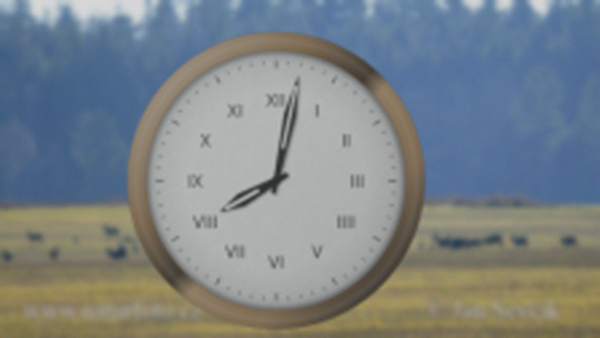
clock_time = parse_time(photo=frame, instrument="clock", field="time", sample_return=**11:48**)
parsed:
**8:02**
